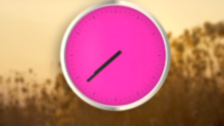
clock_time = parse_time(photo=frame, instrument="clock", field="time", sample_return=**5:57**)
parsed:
**7:38**
